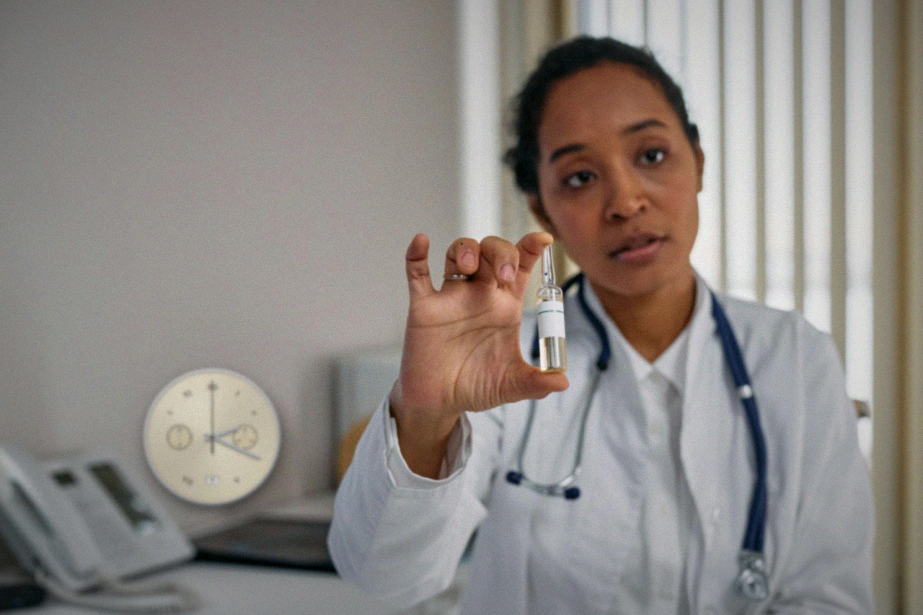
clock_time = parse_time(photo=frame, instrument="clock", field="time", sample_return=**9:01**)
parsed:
**2:19**
